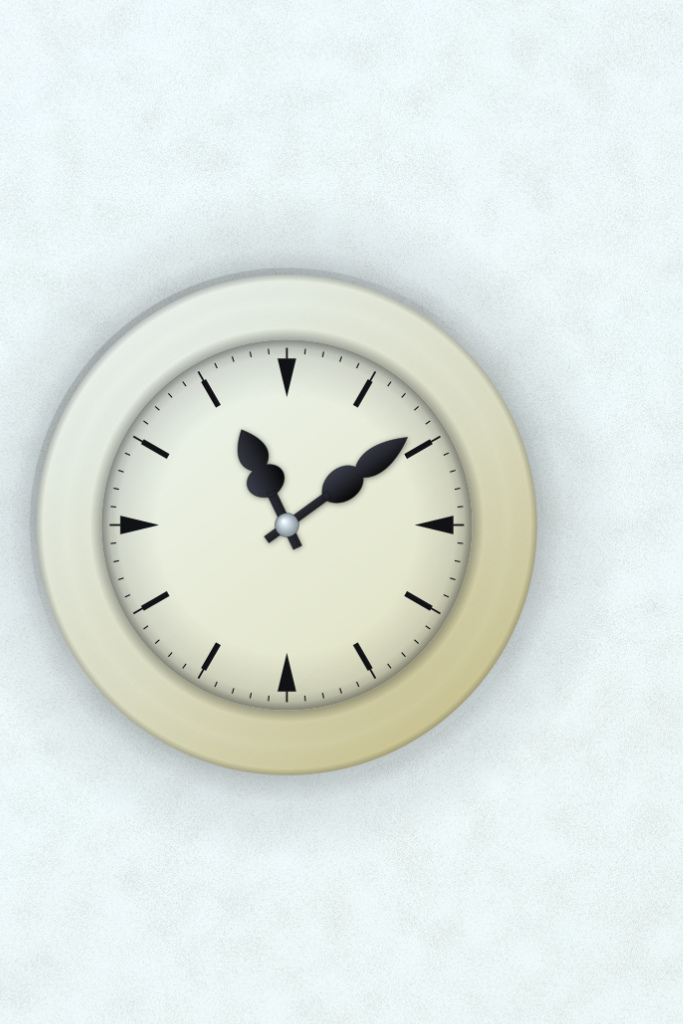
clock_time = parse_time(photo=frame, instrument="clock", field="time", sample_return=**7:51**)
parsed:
**11:09**
